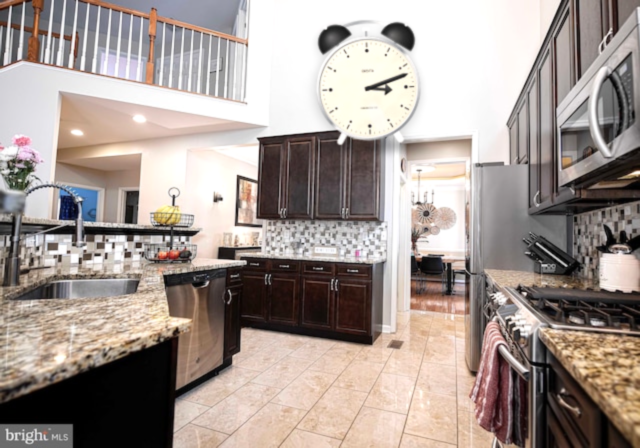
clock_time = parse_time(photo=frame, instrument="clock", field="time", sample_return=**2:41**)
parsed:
**3:12**
